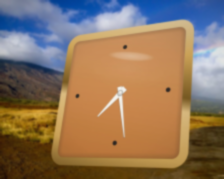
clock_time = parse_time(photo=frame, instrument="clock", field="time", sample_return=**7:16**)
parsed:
**7:28**
